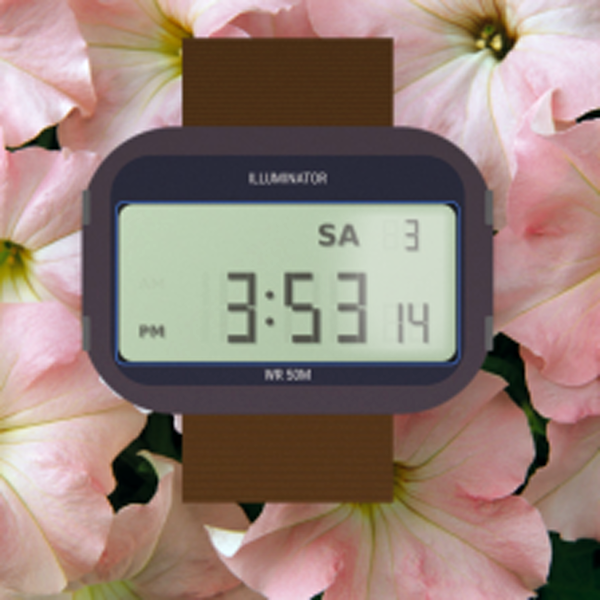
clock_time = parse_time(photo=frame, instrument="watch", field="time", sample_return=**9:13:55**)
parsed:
**3:53:14**
